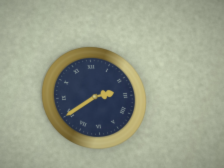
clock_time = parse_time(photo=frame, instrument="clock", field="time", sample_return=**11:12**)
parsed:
**2:40**
